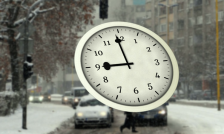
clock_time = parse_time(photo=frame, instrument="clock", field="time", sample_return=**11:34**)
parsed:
**8:59**
